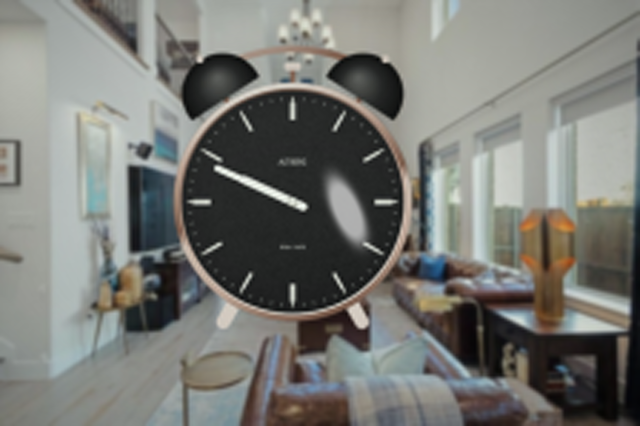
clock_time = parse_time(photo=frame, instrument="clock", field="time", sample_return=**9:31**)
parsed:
**9:49**
